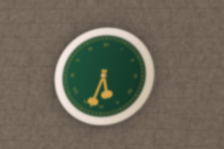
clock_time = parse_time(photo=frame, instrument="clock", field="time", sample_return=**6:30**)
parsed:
**5:33**
